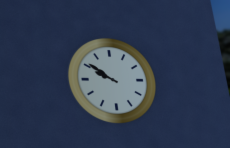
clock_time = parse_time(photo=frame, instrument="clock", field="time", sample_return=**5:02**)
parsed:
**9:51**
